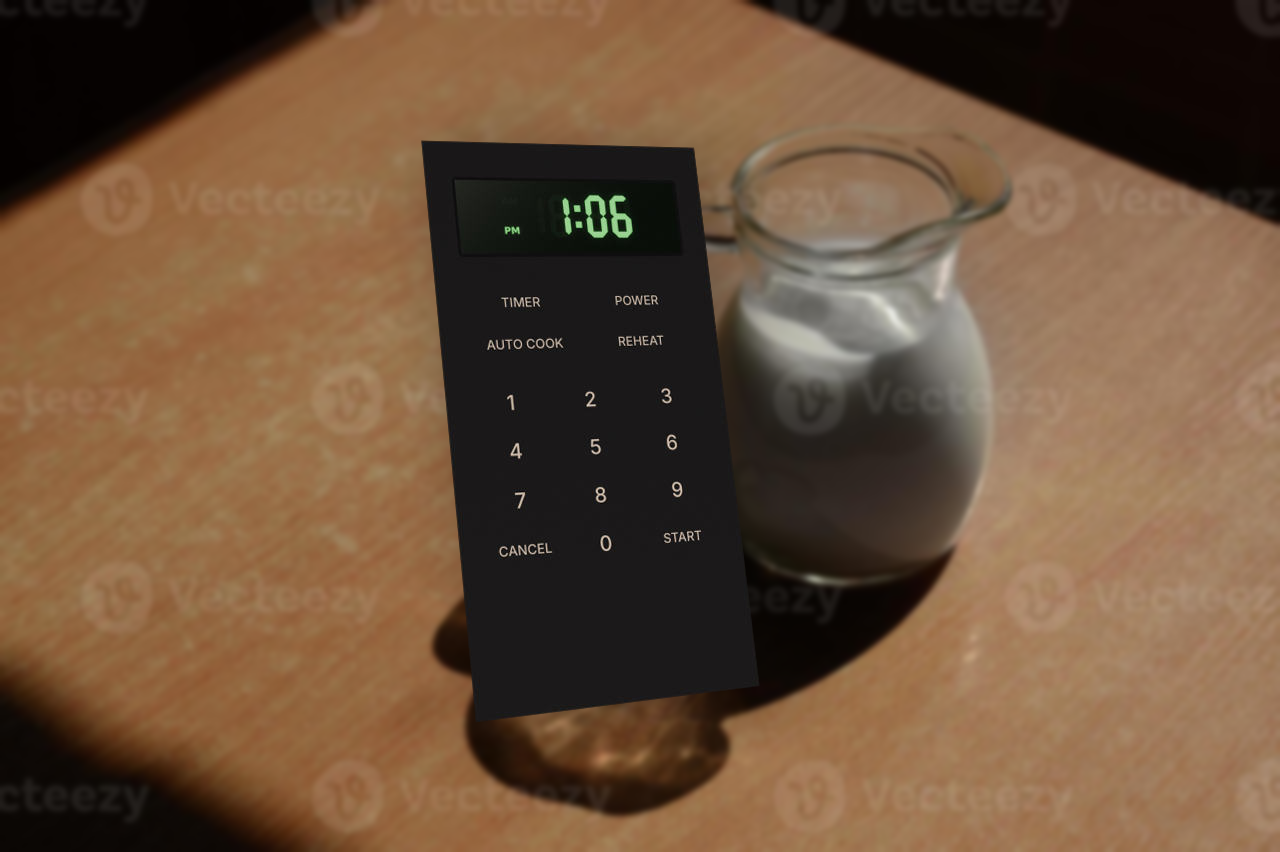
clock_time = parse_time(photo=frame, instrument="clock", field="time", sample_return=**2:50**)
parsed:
**1:06**
